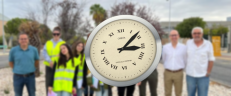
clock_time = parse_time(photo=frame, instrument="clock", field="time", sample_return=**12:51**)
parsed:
**3:08**
